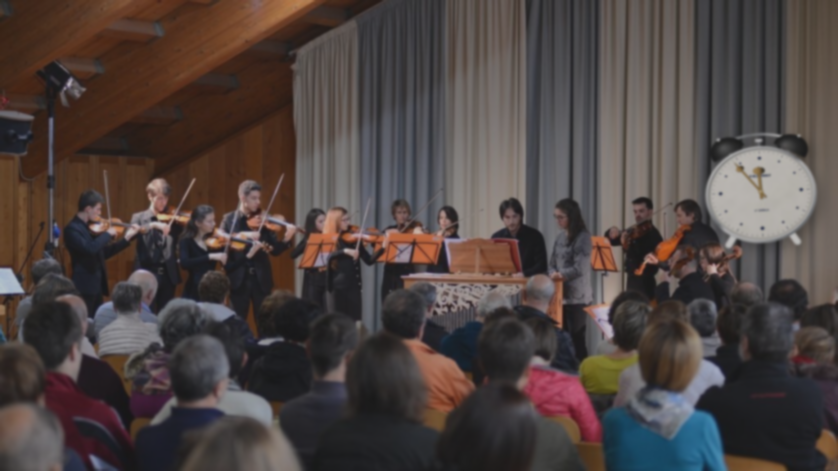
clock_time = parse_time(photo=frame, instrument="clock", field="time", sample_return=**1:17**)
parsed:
**11:54**
